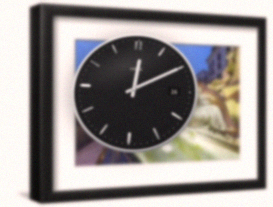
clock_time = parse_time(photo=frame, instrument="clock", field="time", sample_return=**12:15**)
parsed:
**12:10**
